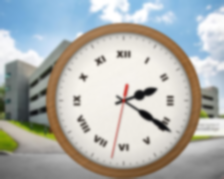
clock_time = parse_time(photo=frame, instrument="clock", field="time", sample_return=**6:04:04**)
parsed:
**2:20:32**
